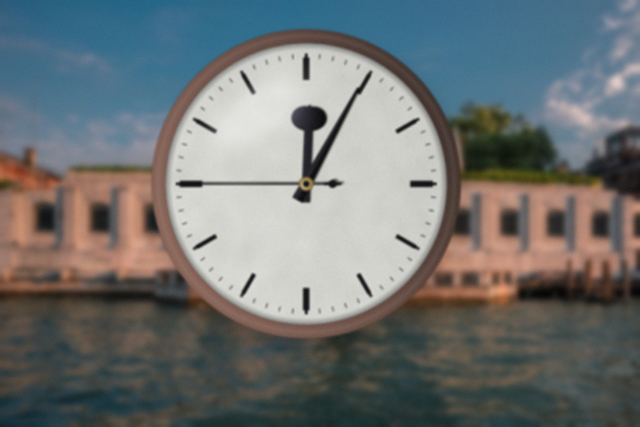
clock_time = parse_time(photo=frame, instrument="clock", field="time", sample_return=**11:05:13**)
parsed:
**12:04:45**
